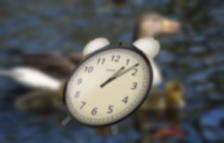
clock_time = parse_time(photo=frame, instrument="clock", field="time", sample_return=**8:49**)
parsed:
**1:08**
